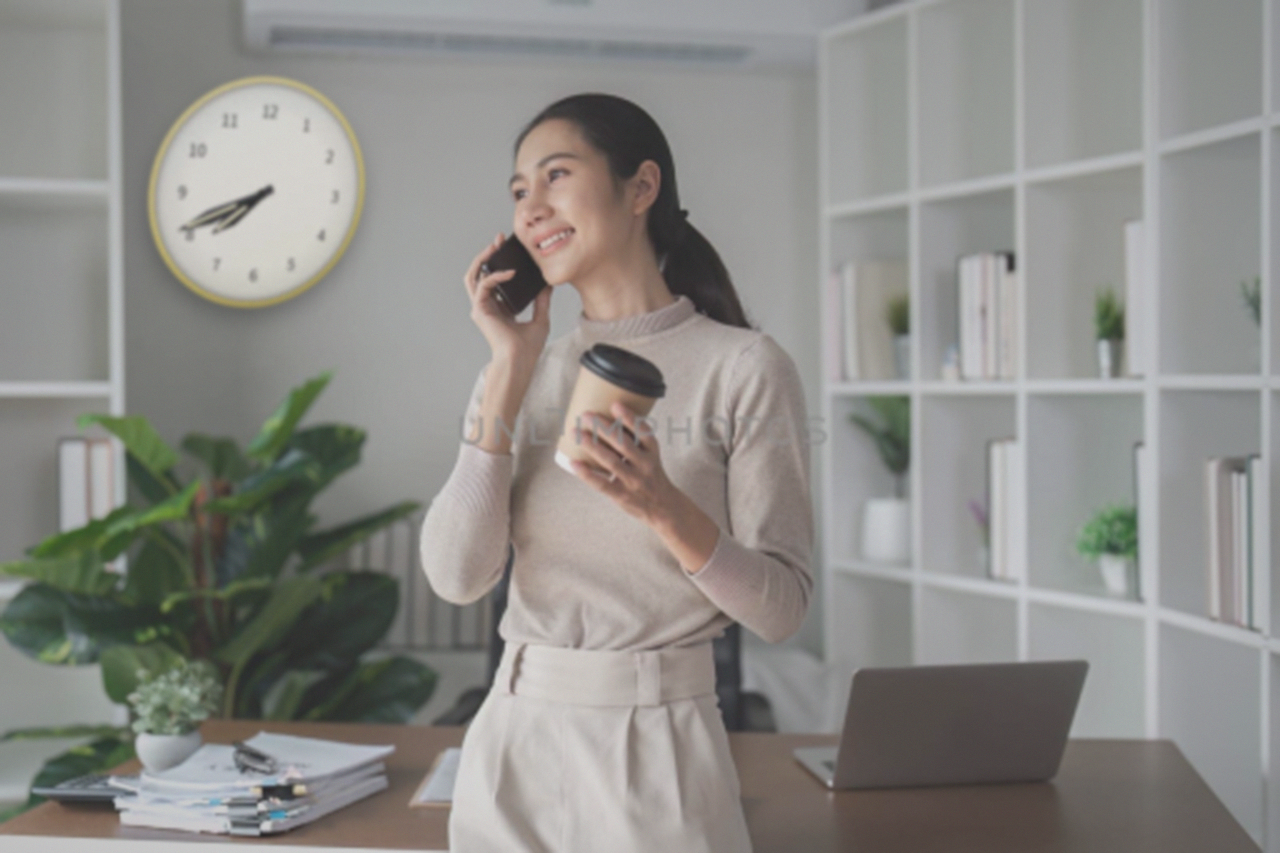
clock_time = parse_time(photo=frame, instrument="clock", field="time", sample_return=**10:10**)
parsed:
**7:41**
